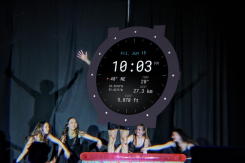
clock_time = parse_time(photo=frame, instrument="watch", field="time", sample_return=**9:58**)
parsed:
**10:03**
